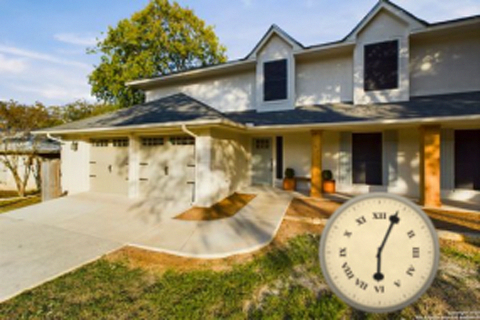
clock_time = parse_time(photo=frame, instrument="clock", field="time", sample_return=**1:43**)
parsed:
**6:04**
